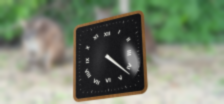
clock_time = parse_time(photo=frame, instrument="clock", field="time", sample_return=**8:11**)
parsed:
**4:22**
